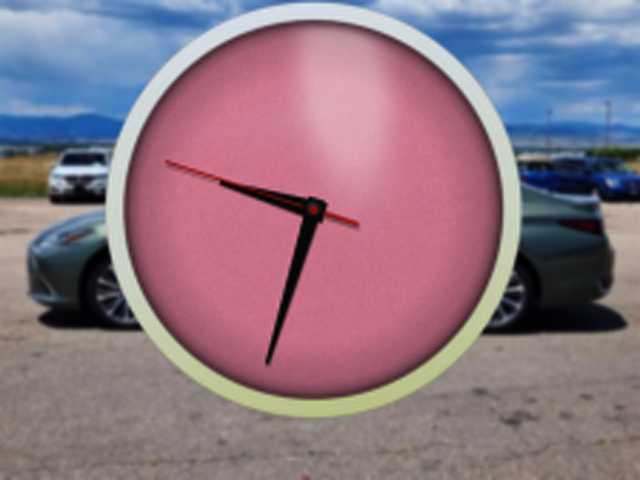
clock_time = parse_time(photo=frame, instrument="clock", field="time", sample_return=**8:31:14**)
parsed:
**9:32:48**
